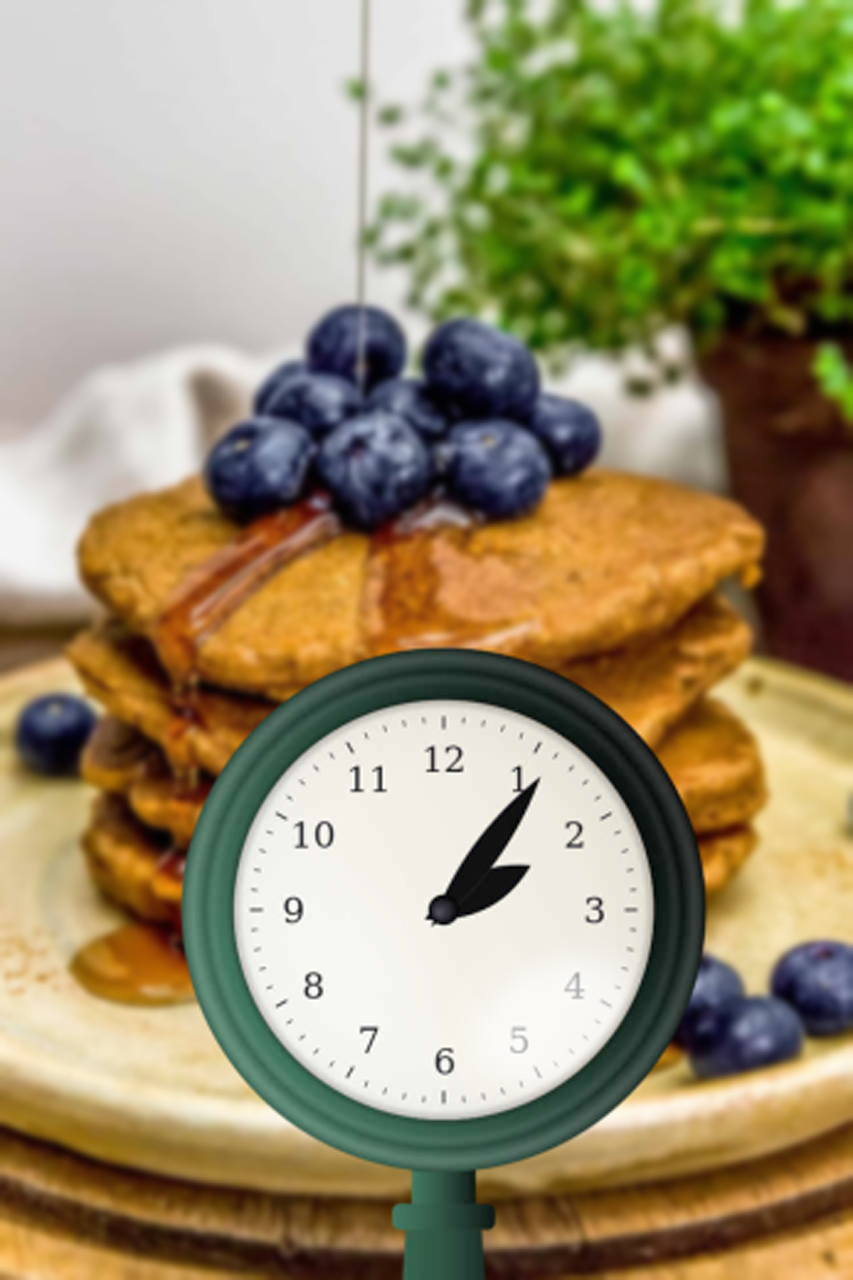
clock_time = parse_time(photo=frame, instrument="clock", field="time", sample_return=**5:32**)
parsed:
**2:06**
